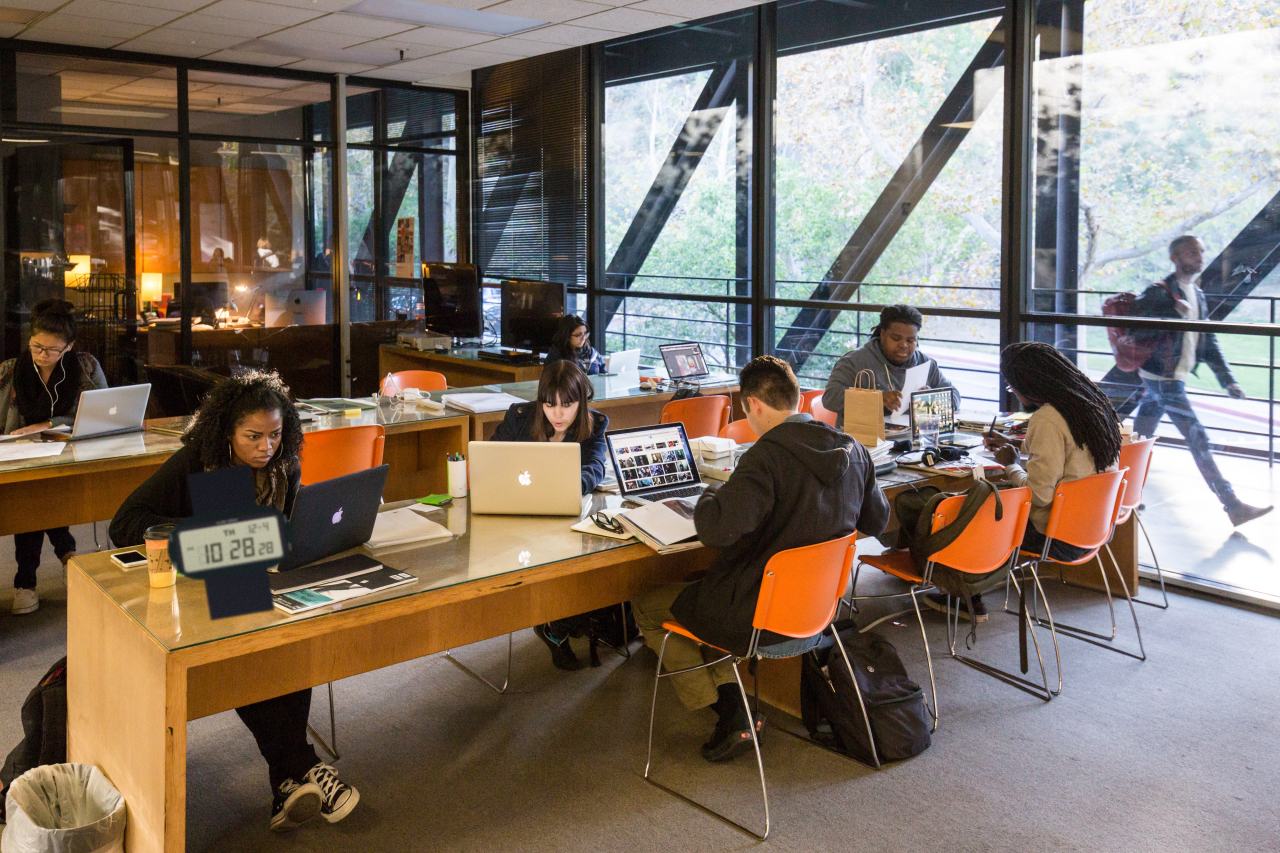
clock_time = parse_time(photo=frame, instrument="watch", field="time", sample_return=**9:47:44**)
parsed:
**10:28:28**
